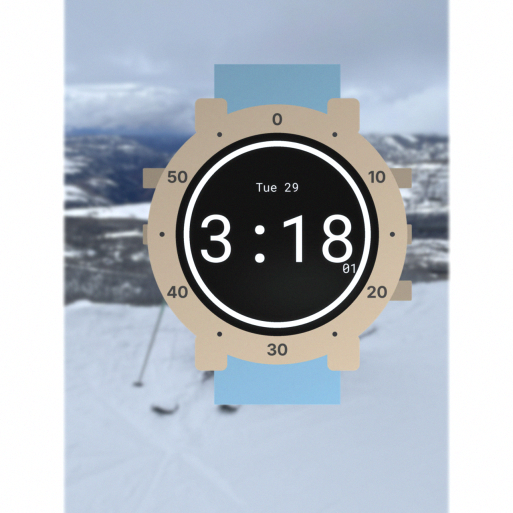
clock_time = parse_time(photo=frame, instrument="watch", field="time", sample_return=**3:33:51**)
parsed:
**3:18:01**
